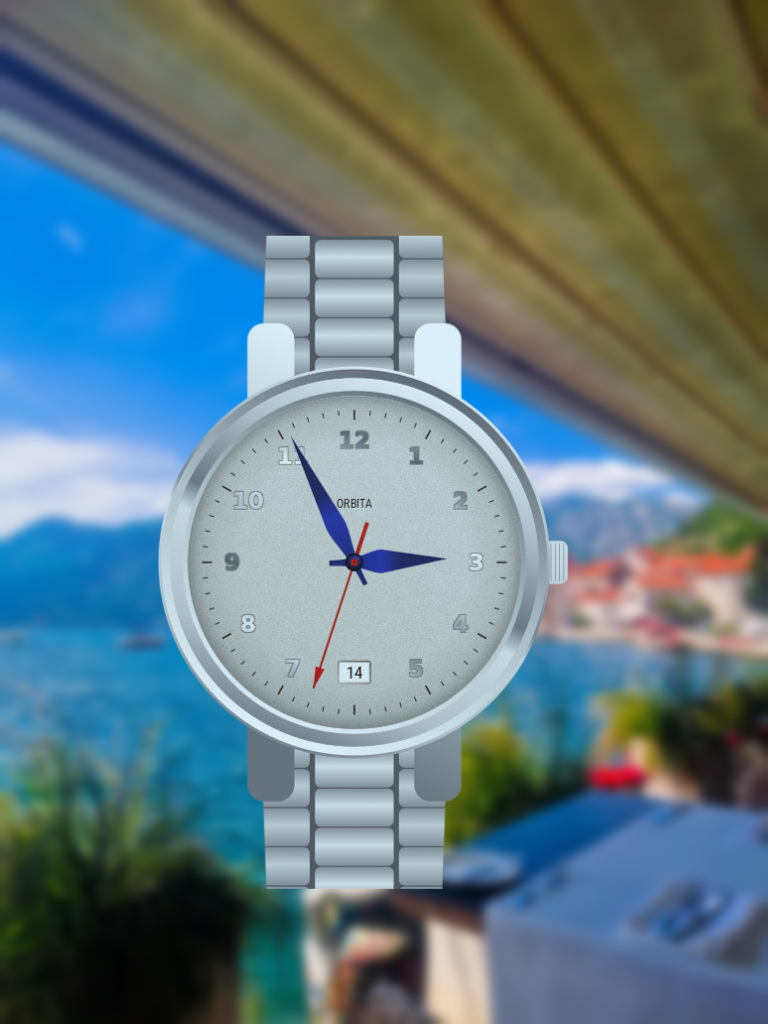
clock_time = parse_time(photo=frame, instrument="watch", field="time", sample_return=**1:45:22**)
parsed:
**2:55:33**
